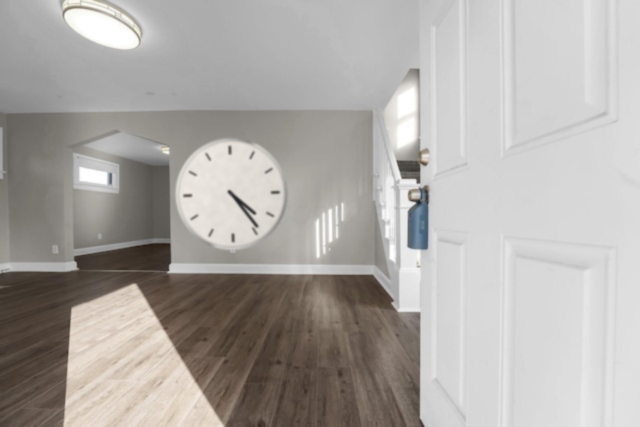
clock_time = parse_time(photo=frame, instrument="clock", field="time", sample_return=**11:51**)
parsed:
**4:24**
